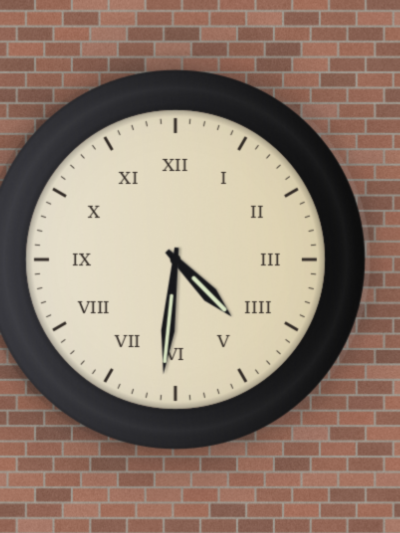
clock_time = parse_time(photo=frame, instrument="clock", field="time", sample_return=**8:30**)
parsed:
**4:31**
